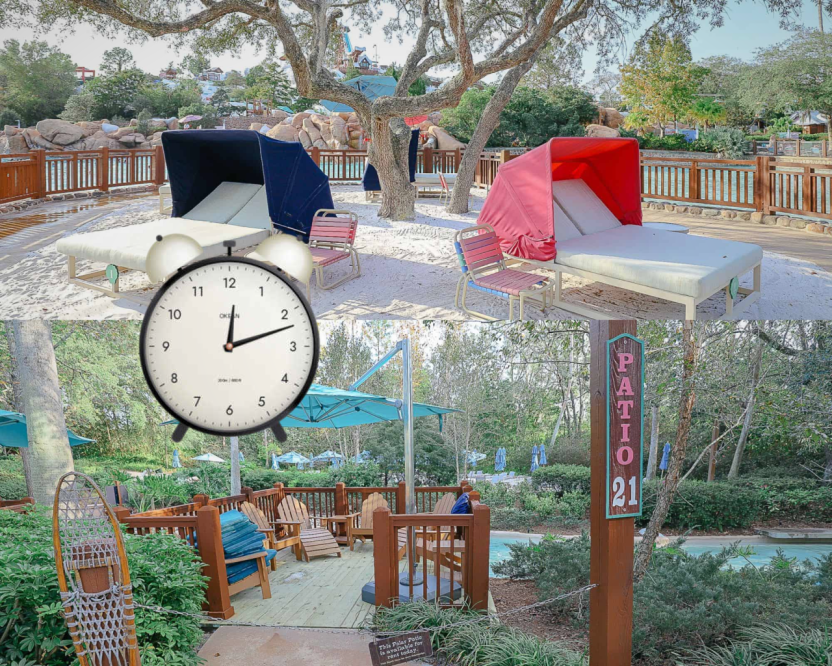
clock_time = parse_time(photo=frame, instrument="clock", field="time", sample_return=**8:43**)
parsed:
**12:12**
